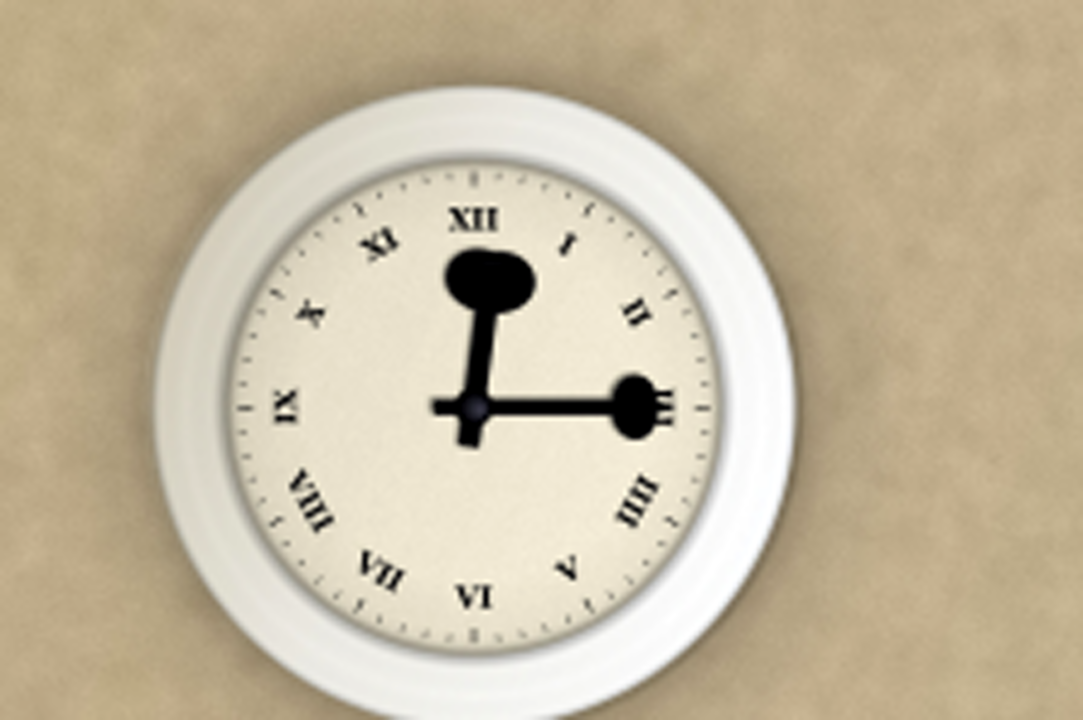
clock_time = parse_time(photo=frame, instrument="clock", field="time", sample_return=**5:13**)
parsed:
**12:15**
